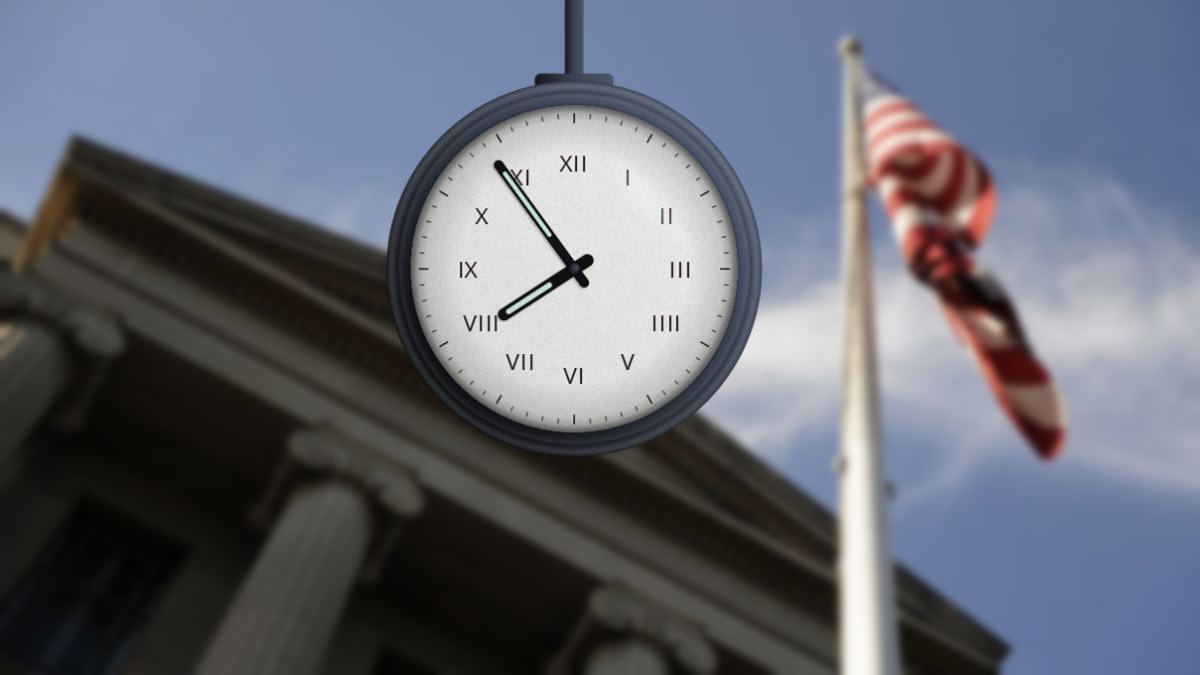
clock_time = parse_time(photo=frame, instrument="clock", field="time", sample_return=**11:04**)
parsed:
**7:54**
